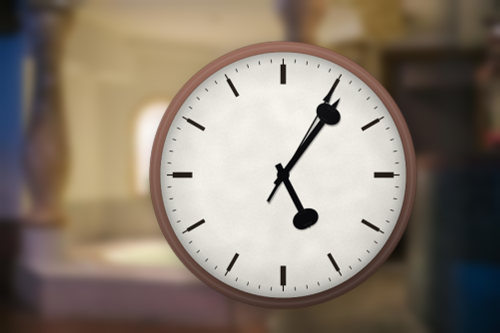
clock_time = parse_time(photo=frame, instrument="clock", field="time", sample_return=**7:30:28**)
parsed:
**5:06:05**
